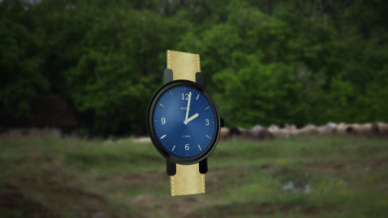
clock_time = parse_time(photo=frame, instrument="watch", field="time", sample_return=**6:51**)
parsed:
**2:02**
